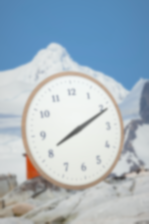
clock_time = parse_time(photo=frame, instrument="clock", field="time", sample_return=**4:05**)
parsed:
**8:11**
